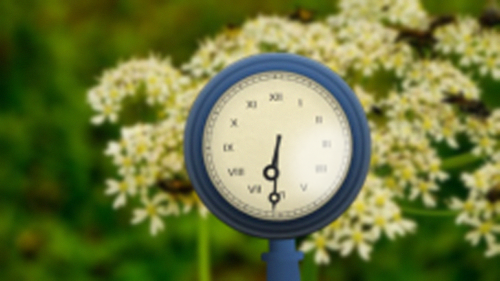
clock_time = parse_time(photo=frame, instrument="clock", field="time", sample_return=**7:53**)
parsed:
**6:31**
